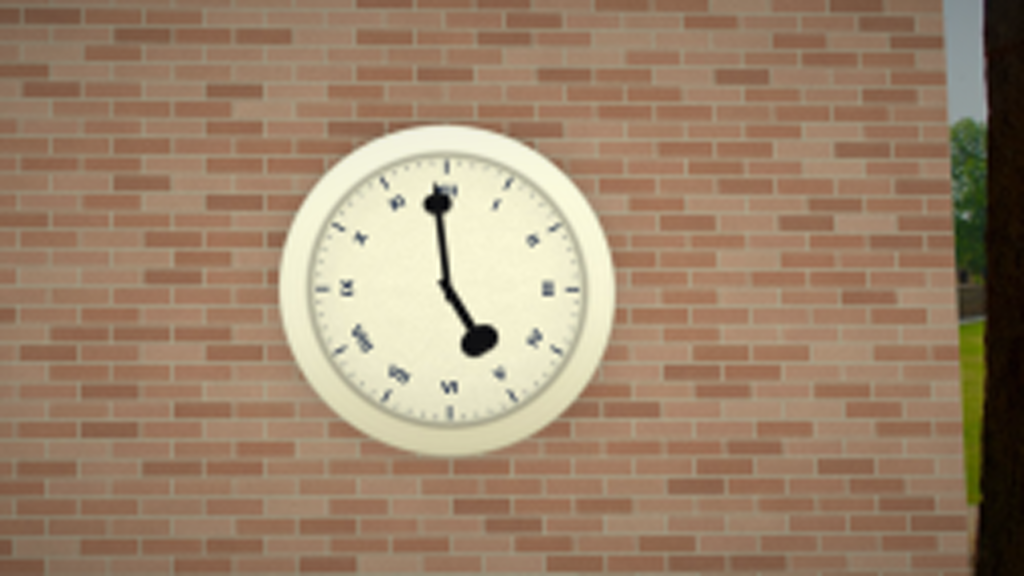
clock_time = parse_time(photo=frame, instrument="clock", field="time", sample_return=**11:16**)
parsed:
**4:59**
